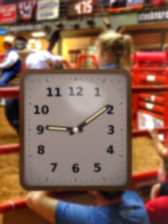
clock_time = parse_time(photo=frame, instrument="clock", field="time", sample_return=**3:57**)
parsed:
**9:09**
